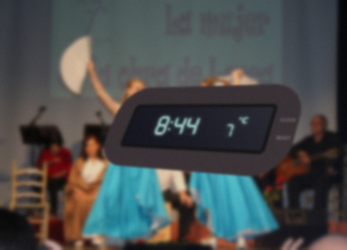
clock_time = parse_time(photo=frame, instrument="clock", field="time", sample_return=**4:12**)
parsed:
**8:44**
